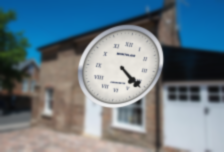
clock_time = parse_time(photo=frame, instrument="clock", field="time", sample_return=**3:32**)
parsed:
**4:21**
